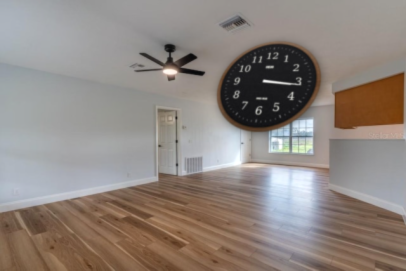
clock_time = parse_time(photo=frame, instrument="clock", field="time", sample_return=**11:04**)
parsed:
**3:16**
